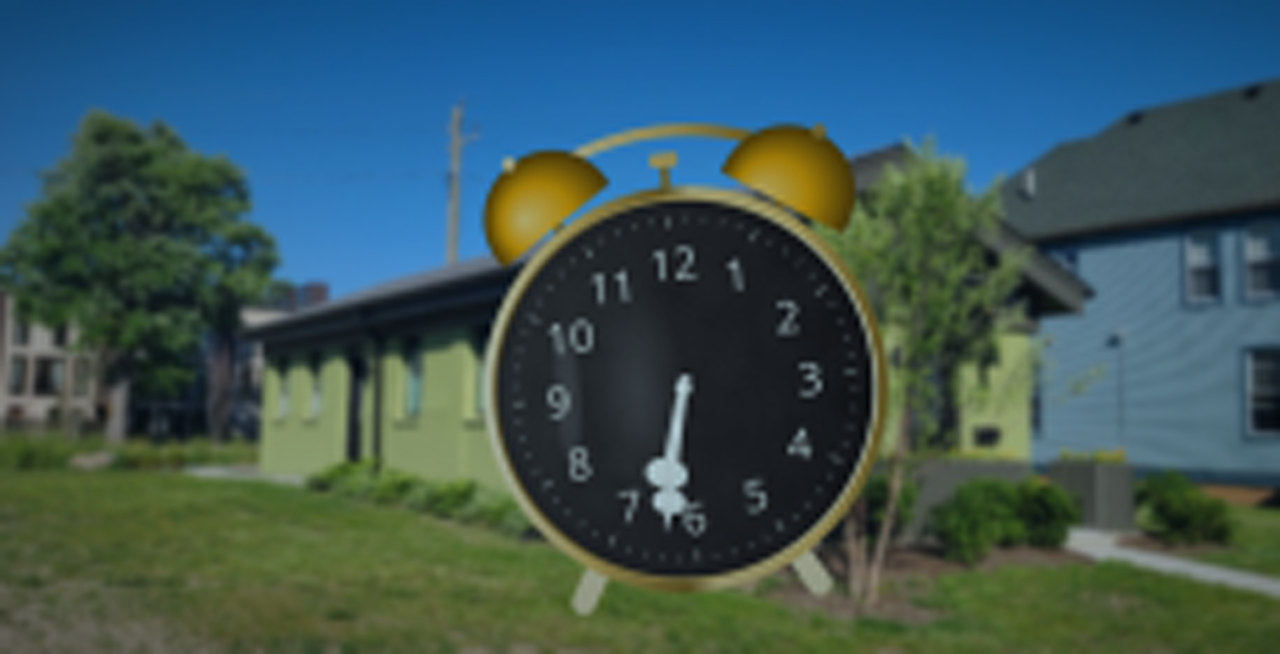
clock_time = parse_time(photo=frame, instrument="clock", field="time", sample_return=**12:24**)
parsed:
**6:32**
